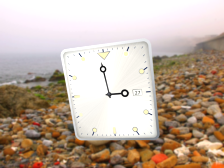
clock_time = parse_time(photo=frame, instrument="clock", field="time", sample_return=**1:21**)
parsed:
**2:59**
